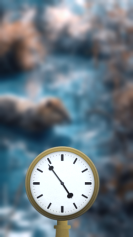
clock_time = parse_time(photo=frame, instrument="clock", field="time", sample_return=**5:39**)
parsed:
**4:54**
